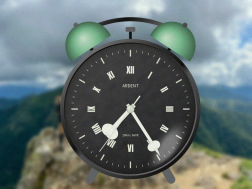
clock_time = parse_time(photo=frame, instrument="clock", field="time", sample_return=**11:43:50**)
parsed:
**7:24:36**
